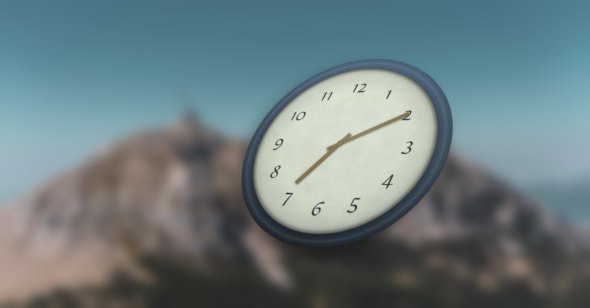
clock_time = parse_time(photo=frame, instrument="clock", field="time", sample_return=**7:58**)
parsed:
**7:10**
